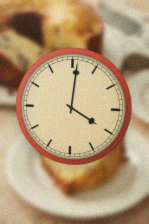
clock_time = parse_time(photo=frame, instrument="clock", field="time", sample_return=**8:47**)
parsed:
**4:01**
